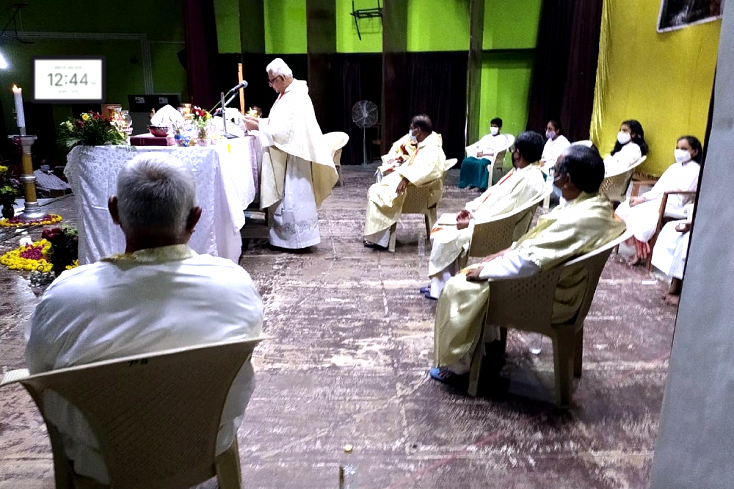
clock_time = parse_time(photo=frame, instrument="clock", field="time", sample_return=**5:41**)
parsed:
**12:44**
